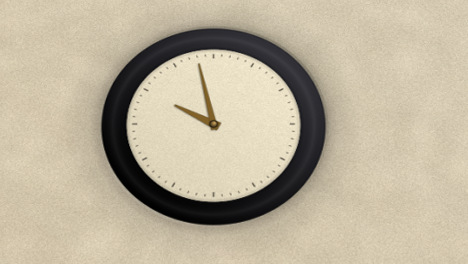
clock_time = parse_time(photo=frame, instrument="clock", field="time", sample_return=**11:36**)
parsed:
**9:58**
